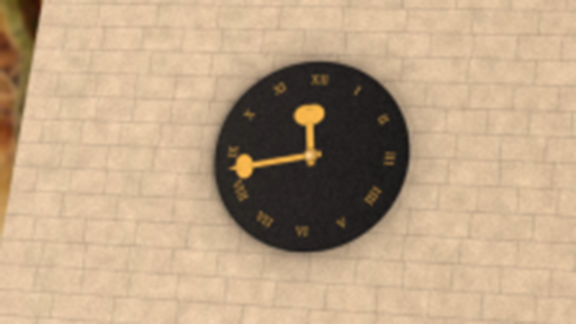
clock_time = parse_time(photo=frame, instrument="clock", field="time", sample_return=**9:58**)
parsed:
**11:43**
